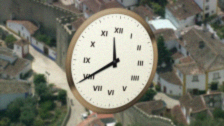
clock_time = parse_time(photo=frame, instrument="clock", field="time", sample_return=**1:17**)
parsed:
**11:40**
